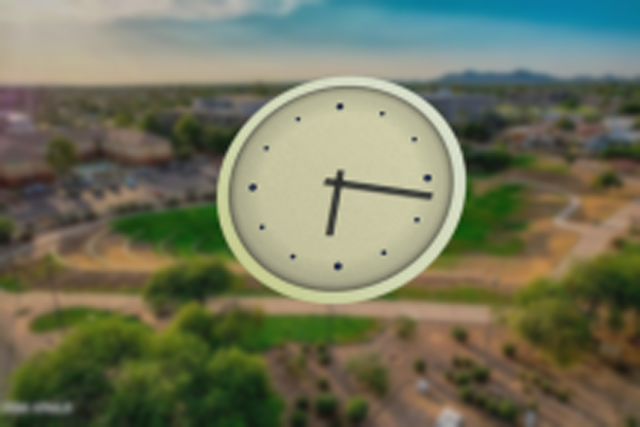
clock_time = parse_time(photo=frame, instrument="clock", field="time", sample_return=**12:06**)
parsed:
**6:17**
